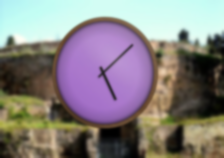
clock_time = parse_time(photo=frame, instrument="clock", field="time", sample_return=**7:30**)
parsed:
**5:08**
